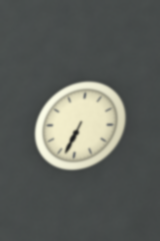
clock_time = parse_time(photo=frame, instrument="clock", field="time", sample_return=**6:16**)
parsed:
**6:33**
